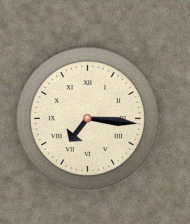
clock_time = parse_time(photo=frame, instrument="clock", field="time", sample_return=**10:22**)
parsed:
**7:16**
